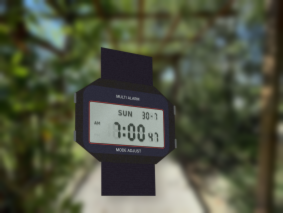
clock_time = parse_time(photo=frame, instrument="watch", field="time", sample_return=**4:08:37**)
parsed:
**7:00:47**
